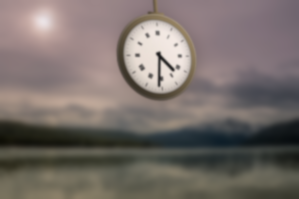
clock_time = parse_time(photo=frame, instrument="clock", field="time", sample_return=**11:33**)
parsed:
**4:31**
